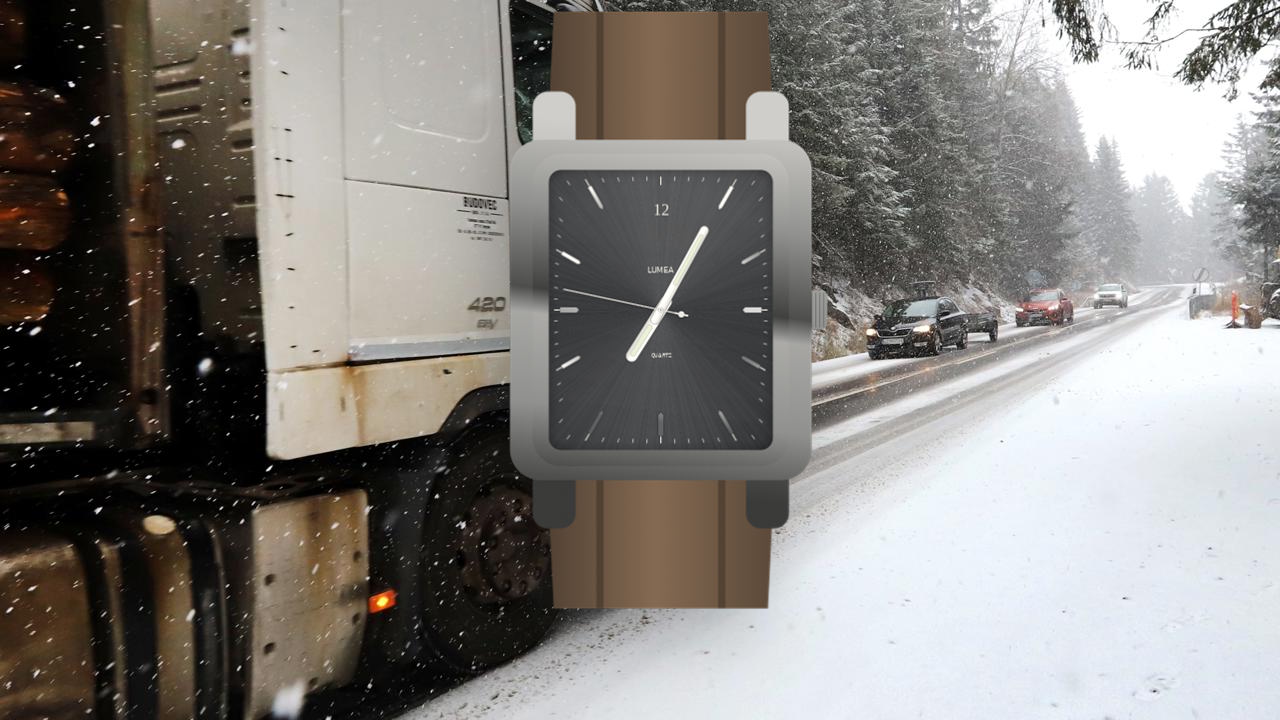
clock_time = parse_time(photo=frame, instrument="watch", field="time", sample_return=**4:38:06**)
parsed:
**7:04:47**
